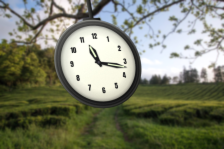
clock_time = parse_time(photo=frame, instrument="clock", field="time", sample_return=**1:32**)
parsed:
**11:17**
